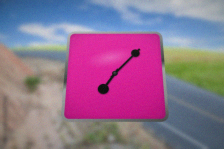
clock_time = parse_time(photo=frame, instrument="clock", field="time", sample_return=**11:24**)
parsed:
**7:07**
